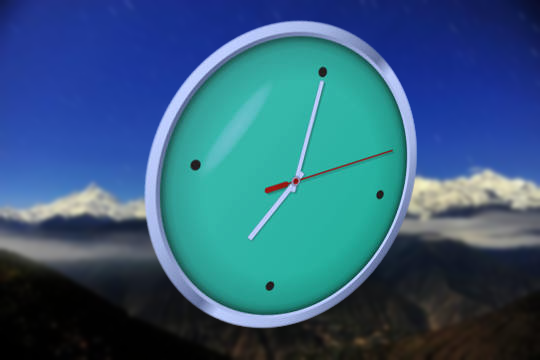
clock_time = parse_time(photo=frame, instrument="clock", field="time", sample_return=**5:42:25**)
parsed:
**7:00:11**
